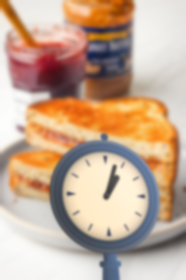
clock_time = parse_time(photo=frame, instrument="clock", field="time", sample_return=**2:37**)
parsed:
**1:03**
